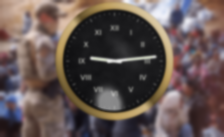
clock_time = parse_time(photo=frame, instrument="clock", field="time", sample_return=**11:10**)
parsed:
**9:14**
